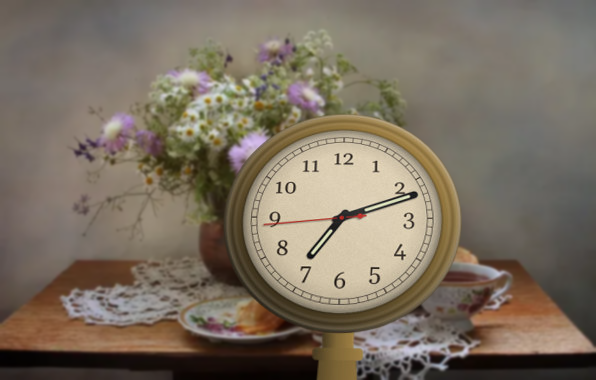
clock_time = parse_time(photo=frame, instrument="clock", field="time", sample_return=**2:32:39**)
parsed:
**7:11:44**
